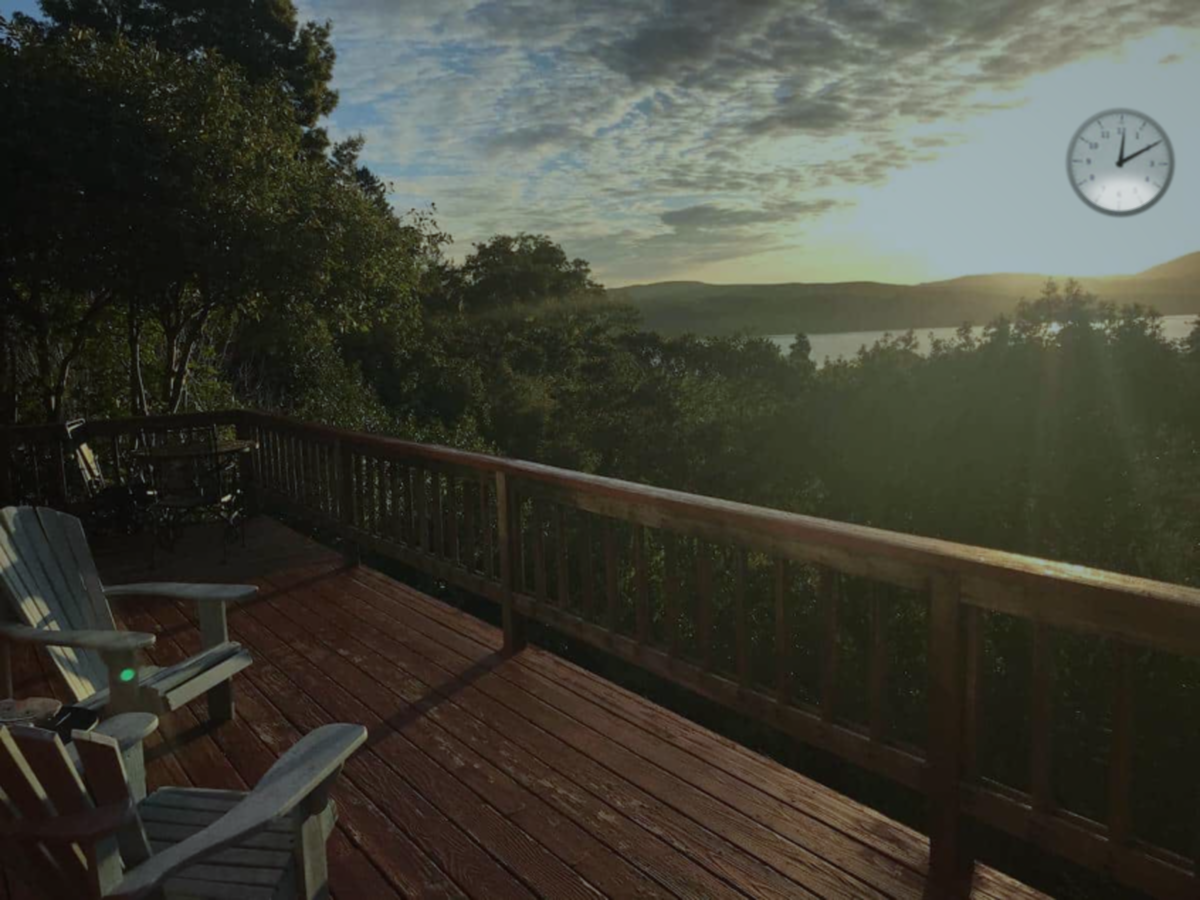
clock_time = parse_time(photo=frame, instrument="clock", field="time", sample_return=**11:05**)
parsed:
**12:10**
